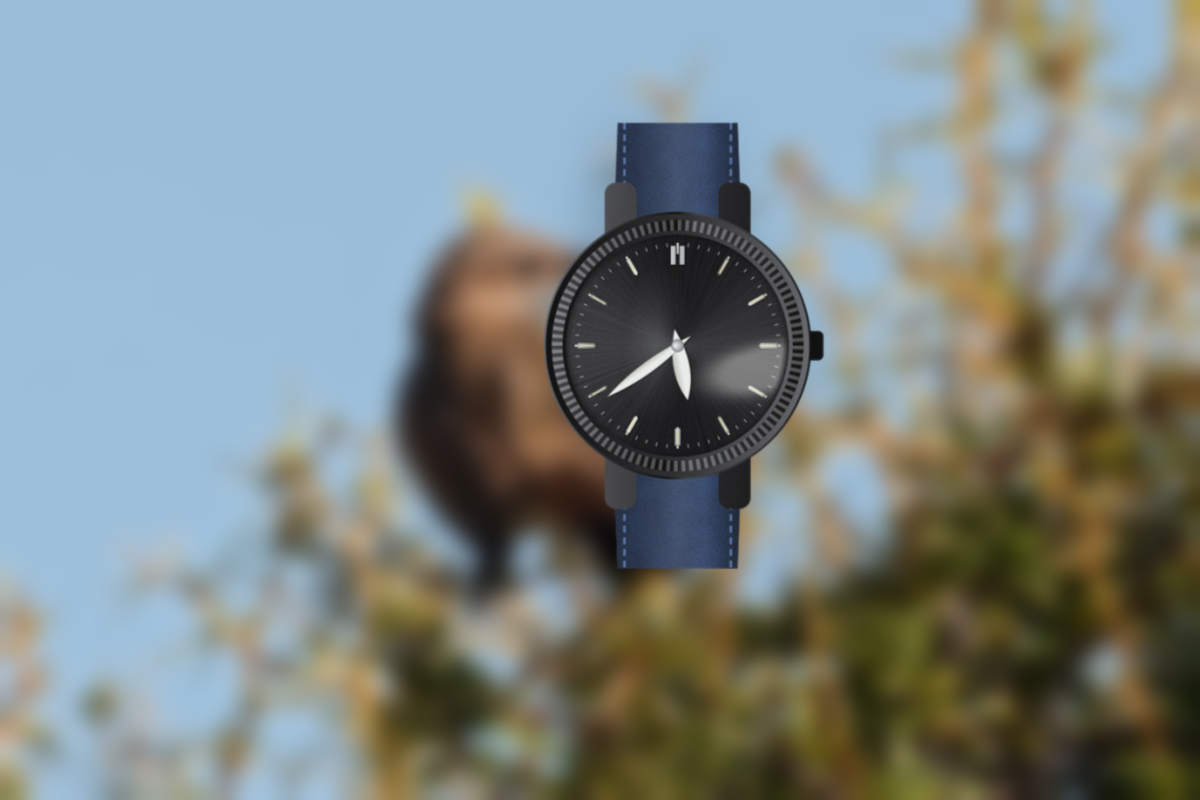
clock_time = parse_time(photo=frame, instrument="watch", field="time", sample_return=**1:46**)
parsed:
**5:39**
